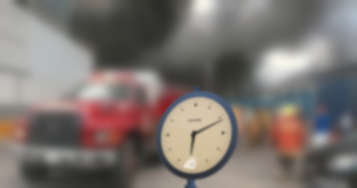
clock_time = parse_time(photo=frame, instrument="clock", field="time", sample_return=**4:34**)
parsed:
**6:11**
